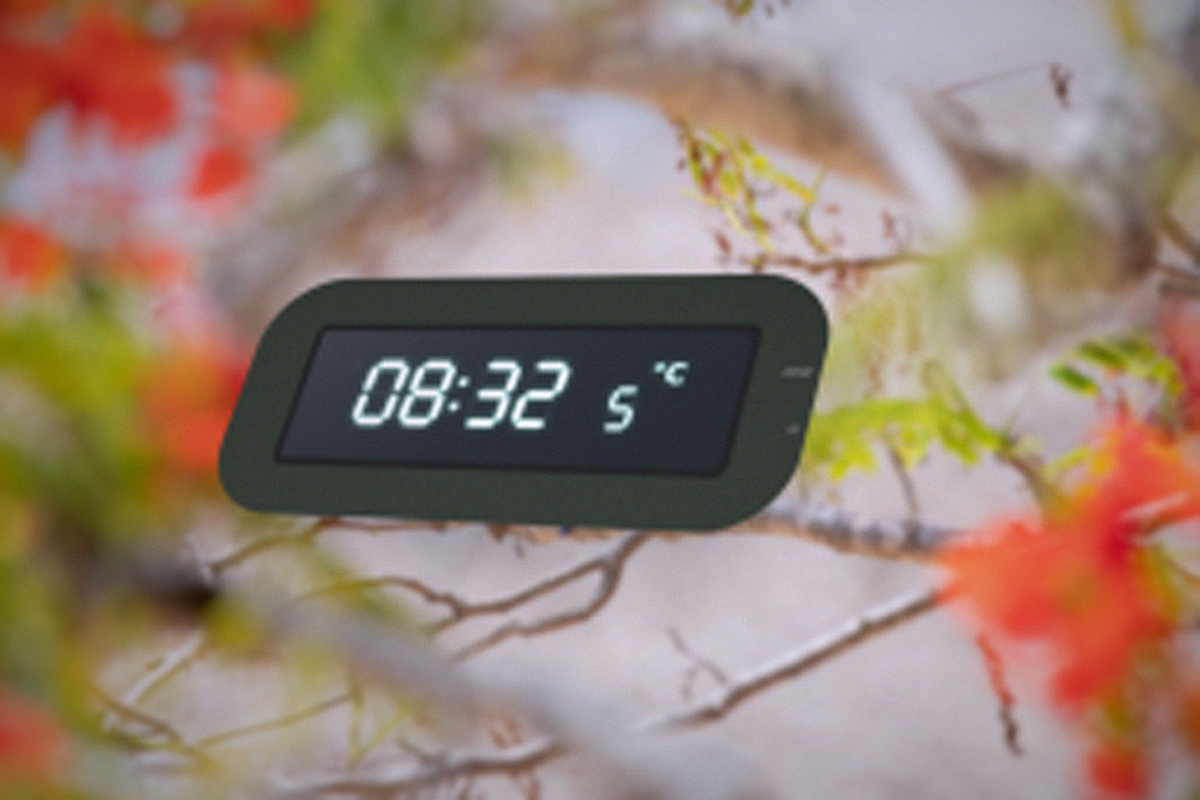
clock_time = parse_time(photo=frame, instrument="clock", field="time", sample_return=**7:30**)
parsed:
**8:32**
